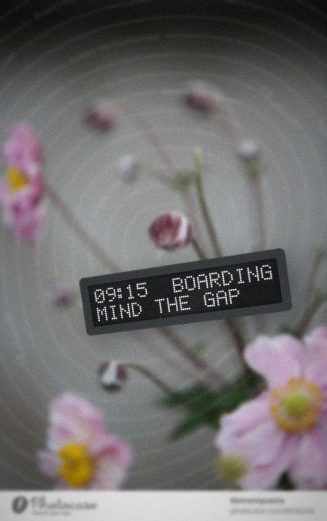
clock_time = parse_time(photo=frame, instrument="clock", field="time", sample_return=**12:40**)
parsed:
**9:15**
